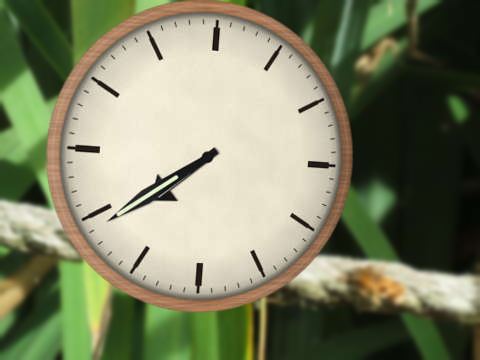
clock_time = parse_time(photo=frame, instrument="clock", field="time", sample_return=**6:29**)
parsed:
**7:39**
